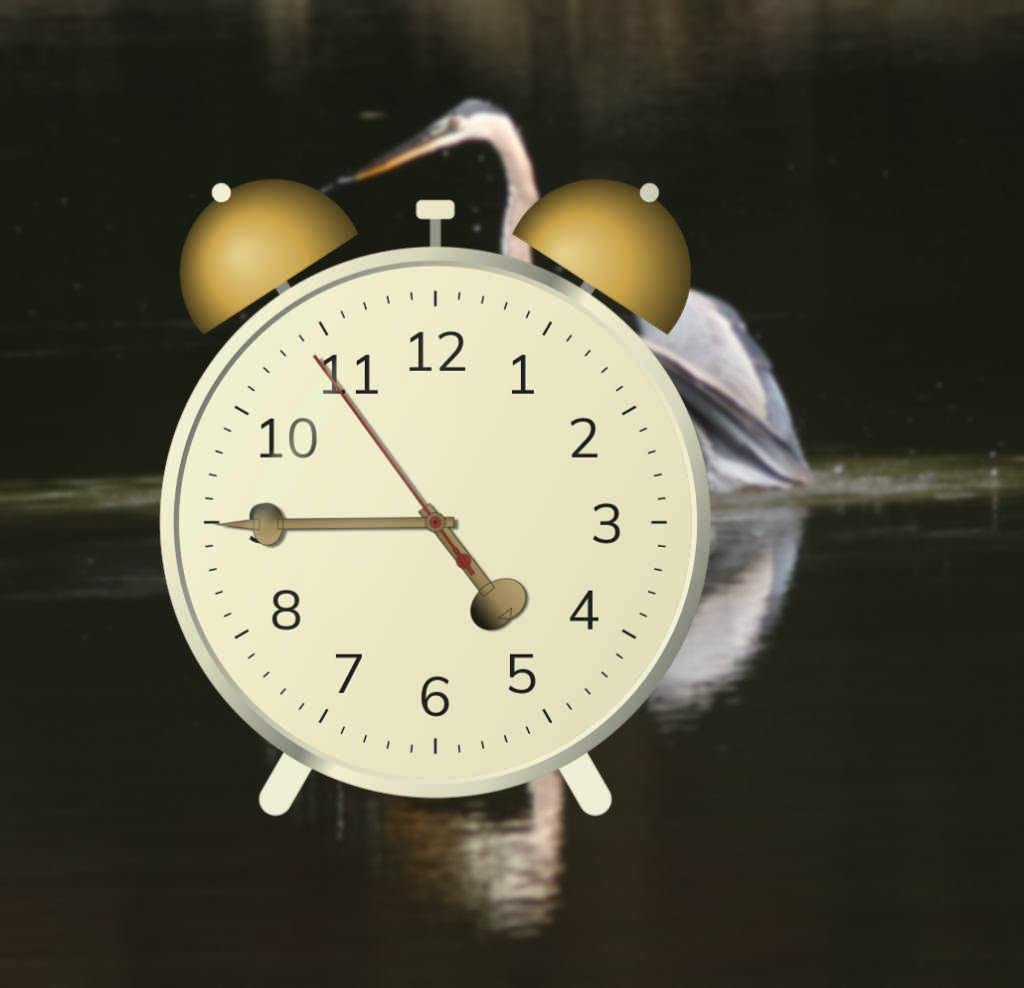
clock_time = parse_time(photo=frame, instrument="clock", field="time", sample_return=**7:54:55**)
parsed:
**4:44:54**
